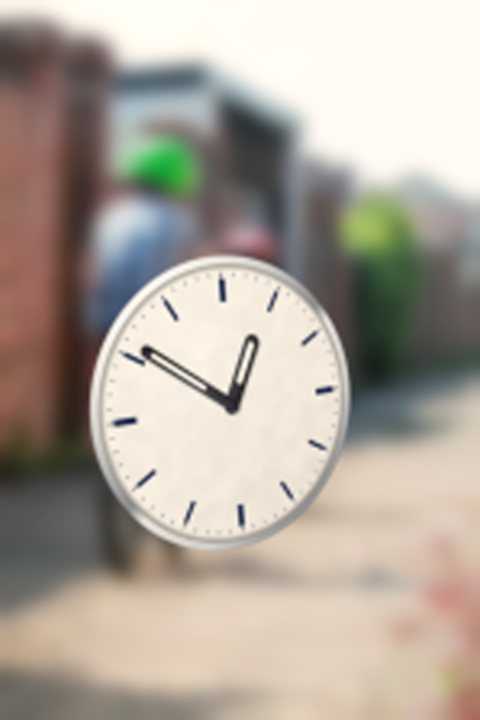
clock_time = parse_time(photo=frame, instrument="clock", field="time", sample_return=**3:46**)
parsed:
**12:51**
